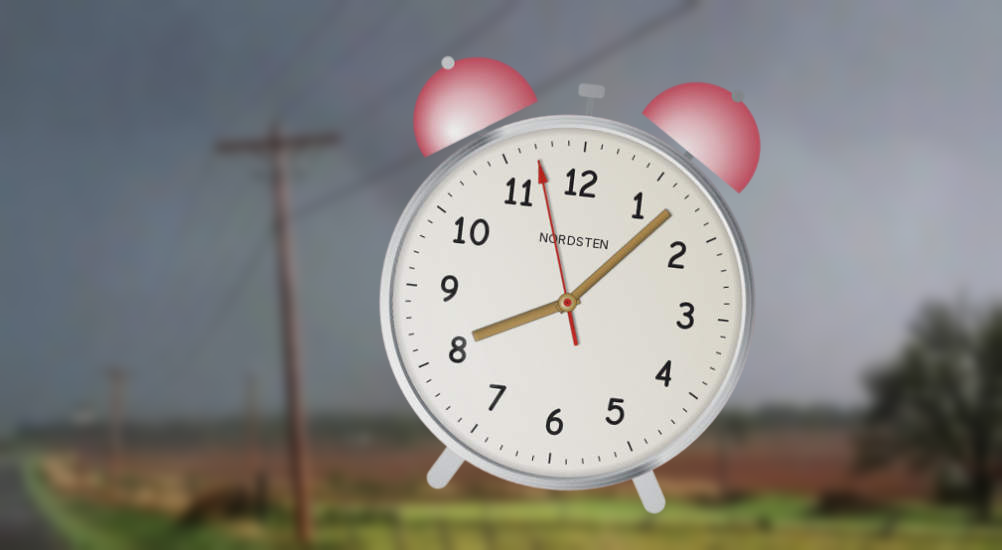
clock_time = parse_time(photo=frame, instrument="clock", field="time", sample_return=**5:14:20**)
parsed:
**8:06:57**
